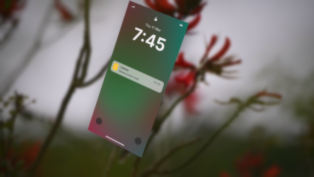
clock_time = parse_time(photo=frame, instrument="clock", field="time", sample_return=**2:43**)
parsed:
**7:45**
